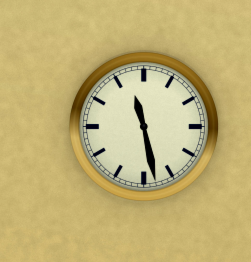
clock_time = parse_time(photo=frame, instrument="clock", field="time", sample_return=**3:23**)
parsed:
**11:28**
